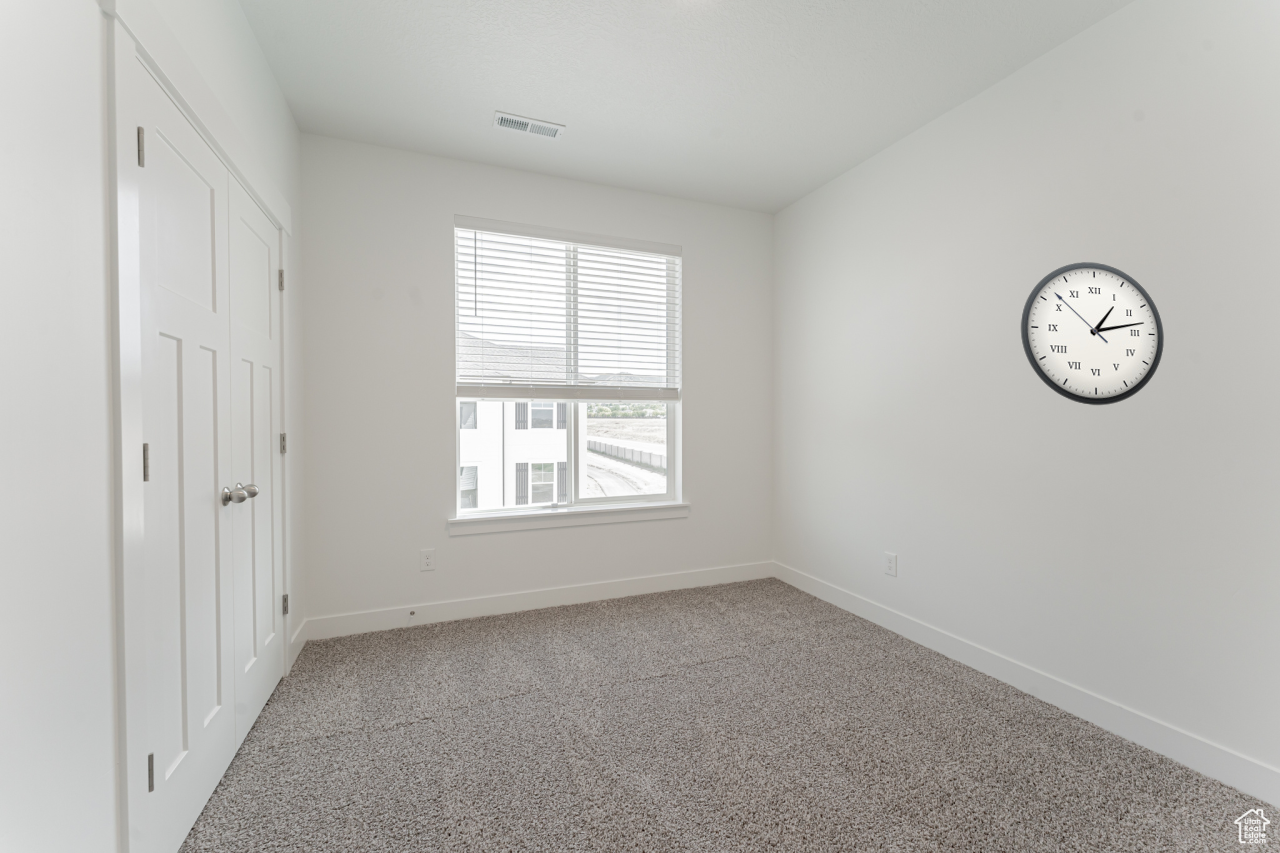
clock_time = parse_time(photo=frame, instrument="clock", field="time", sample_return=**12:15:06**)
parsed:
**1:12:52**
